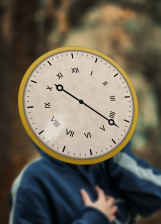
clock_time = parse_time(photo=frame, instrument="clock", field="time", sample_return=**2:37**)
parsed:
**10:22**
